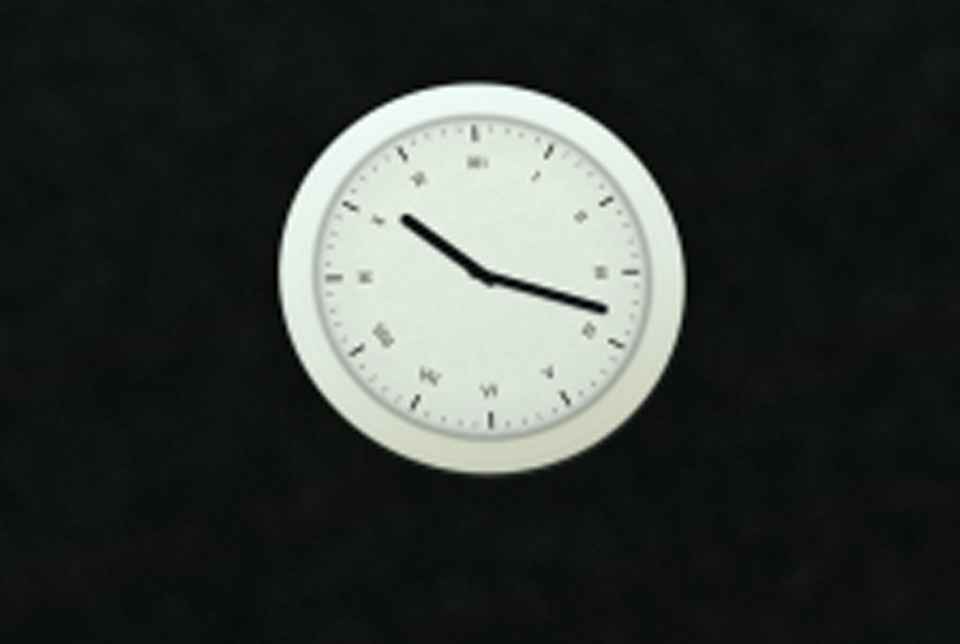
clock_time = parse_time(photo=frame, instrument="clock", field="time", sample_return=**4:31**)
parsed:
**10:18**
